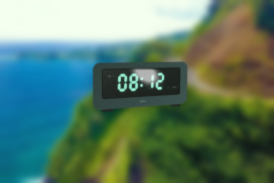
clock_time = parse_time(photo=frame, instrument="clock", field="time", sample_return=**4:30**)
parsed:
**8:12**
